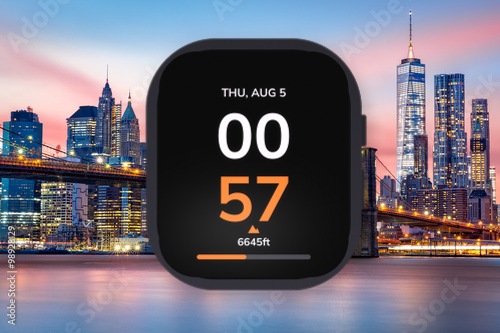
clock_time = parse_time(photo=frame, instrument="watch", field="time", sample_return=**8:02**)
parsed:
**0:57**
